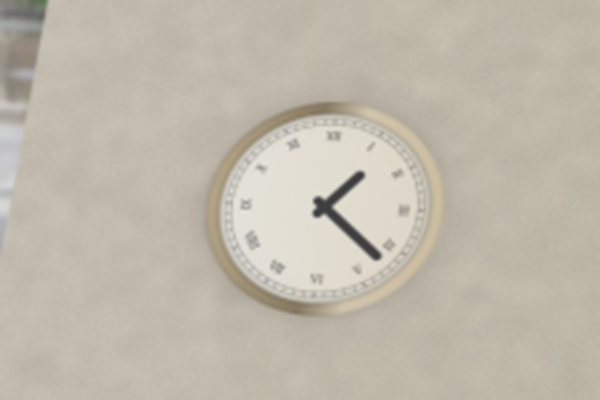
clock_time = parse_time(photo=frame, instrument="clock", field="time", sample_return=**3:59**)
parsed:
**1:22**
